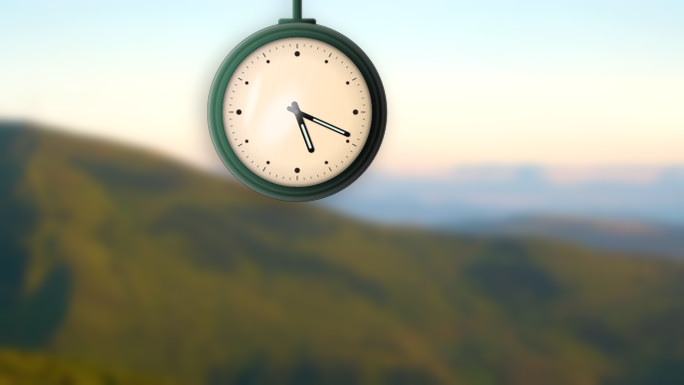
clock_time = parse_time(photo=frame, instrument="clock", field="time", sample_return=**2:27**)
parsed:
**5:19**
